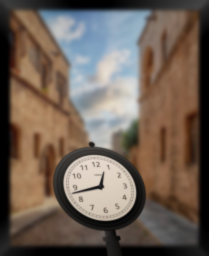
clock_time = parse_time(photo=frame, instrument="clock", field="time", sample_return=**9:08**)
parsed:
**12:43**
